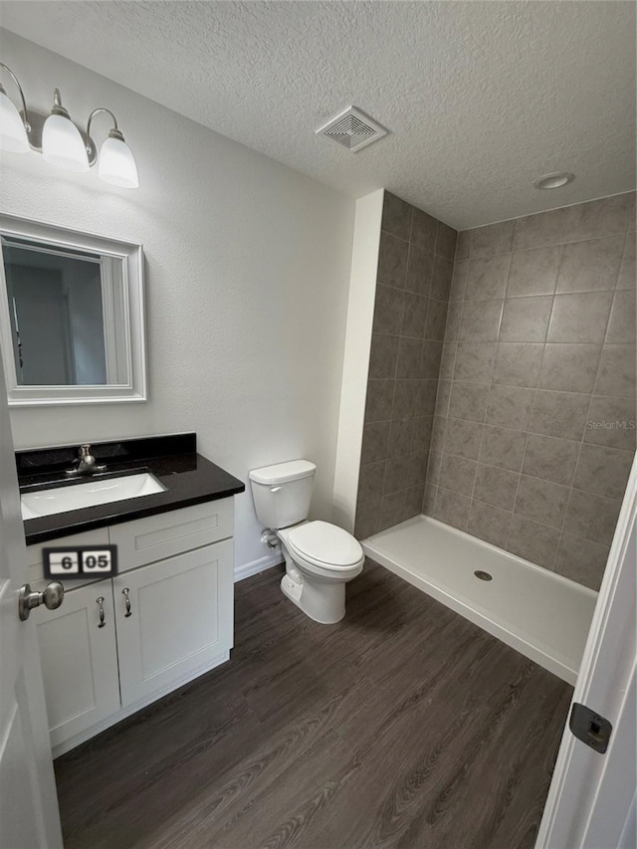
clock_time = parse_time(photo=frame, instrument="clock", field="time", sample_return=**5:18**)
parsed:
**6:05**
